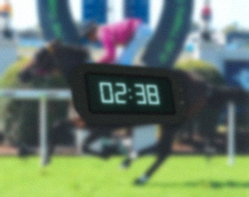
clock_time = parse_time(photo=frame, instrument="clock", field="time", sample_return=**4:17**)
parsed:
**2:38**
